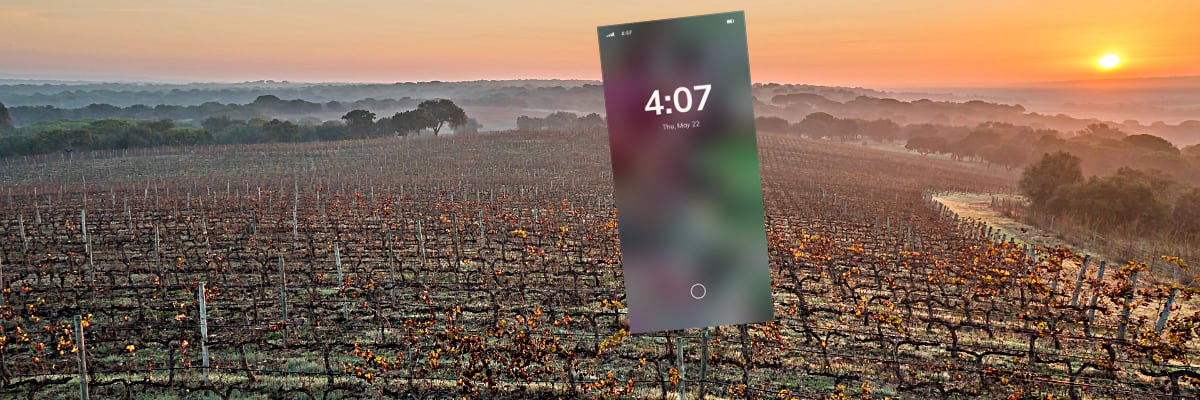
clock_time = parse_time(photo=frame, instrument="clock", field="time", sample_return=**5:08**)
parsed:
**4:07**
